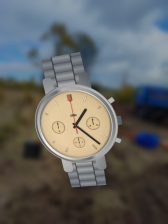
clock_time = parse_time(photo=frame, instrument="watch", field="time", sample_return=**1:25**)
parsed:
**1:23**
